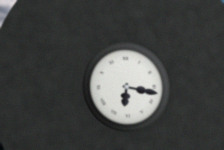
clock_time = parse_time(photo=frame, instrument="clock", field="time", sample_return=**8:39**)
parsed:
**6:17**
